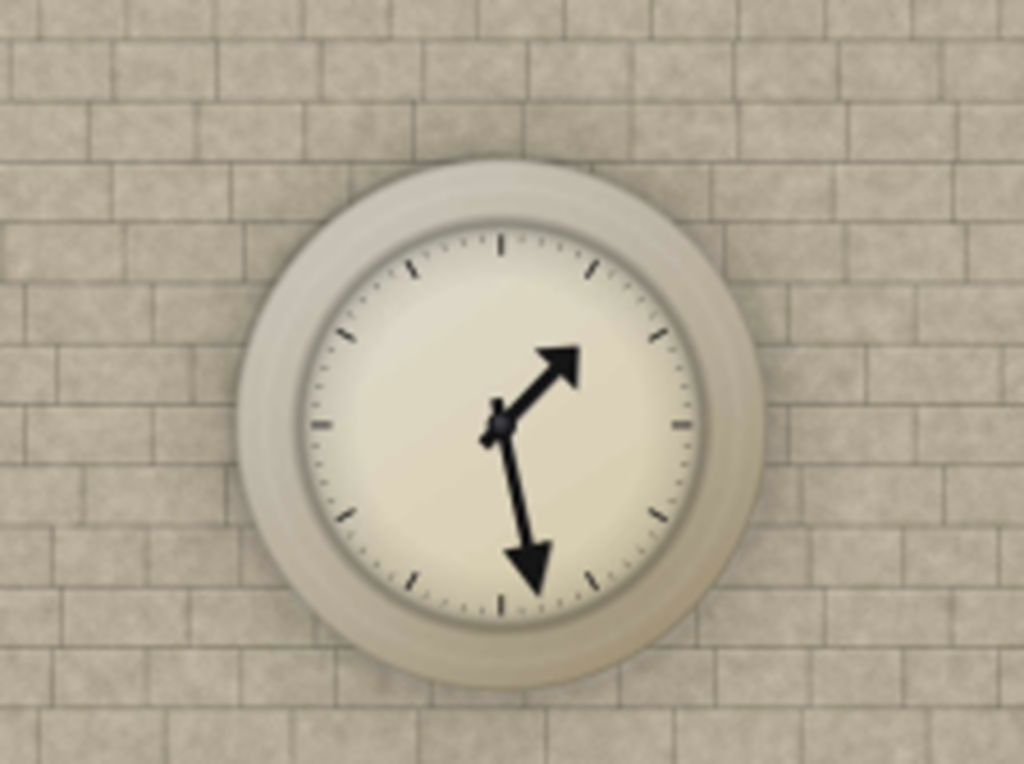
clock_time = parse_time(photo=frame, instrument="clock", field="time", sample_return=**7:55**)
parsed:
**1:28**
